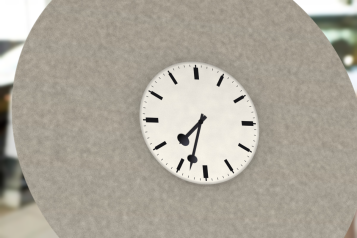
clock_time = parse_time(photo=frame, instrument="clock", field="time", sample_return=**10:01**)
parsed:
**7:33**
